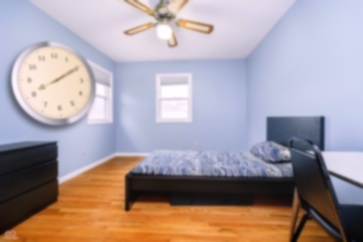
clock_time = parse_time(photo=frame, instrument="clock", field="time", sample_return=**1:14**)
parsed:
**8:10**
